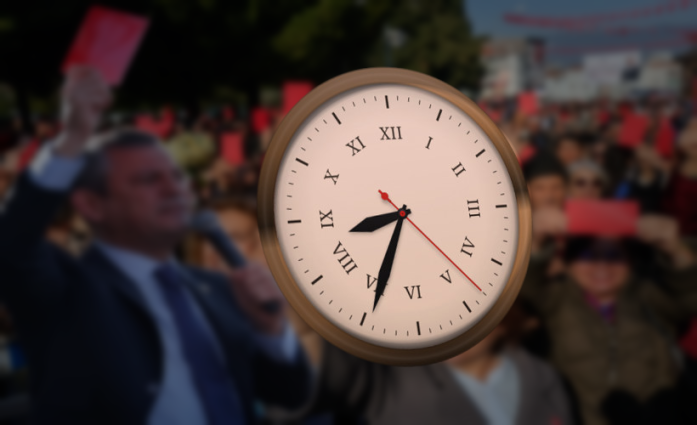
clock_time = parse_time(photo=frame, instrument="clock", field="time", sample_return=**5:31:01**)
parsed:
**8:34:23**
